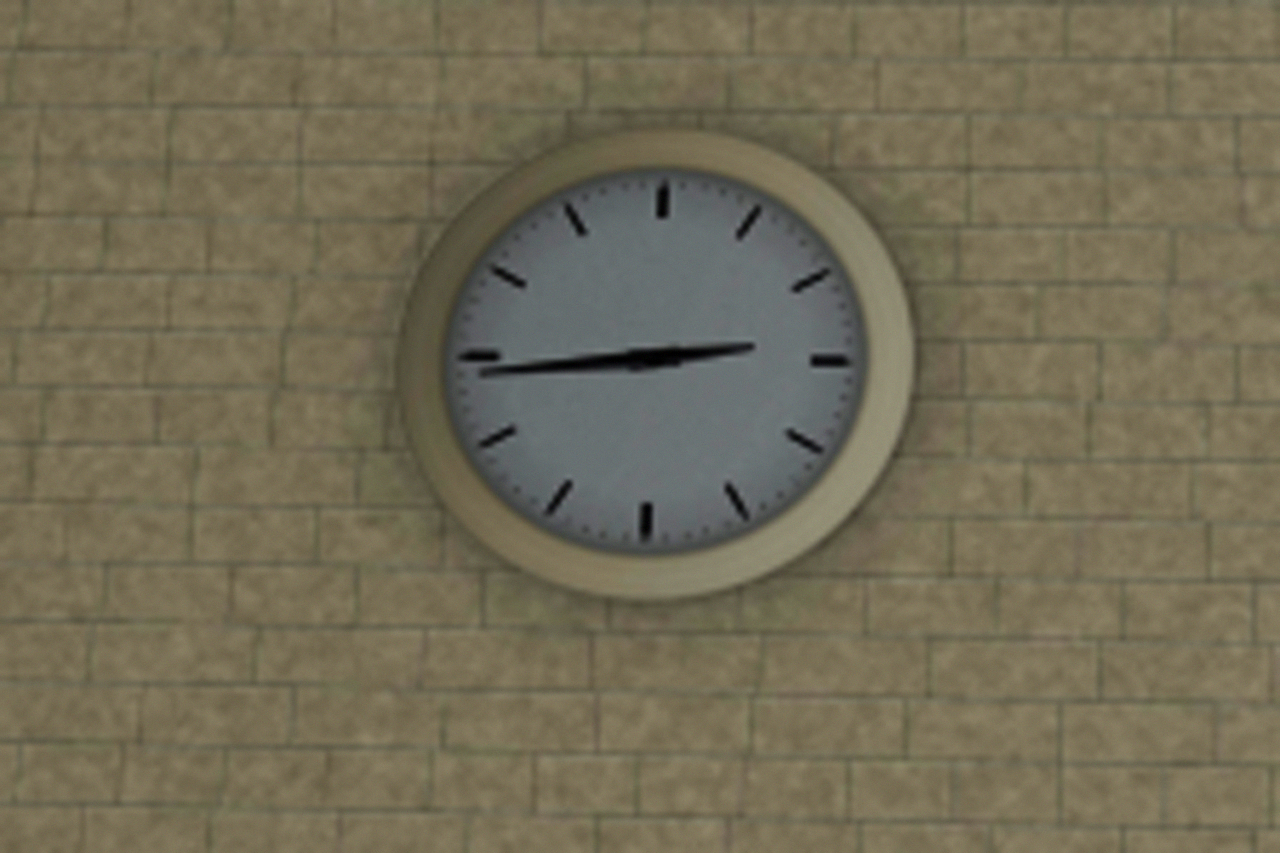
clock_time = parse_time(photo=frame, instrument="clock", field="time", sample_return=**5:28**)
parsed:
**2:44**
